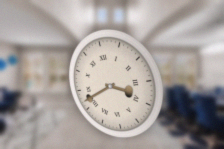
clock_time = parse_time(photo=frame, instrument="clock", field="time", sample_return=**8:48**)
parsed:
**3:42**
